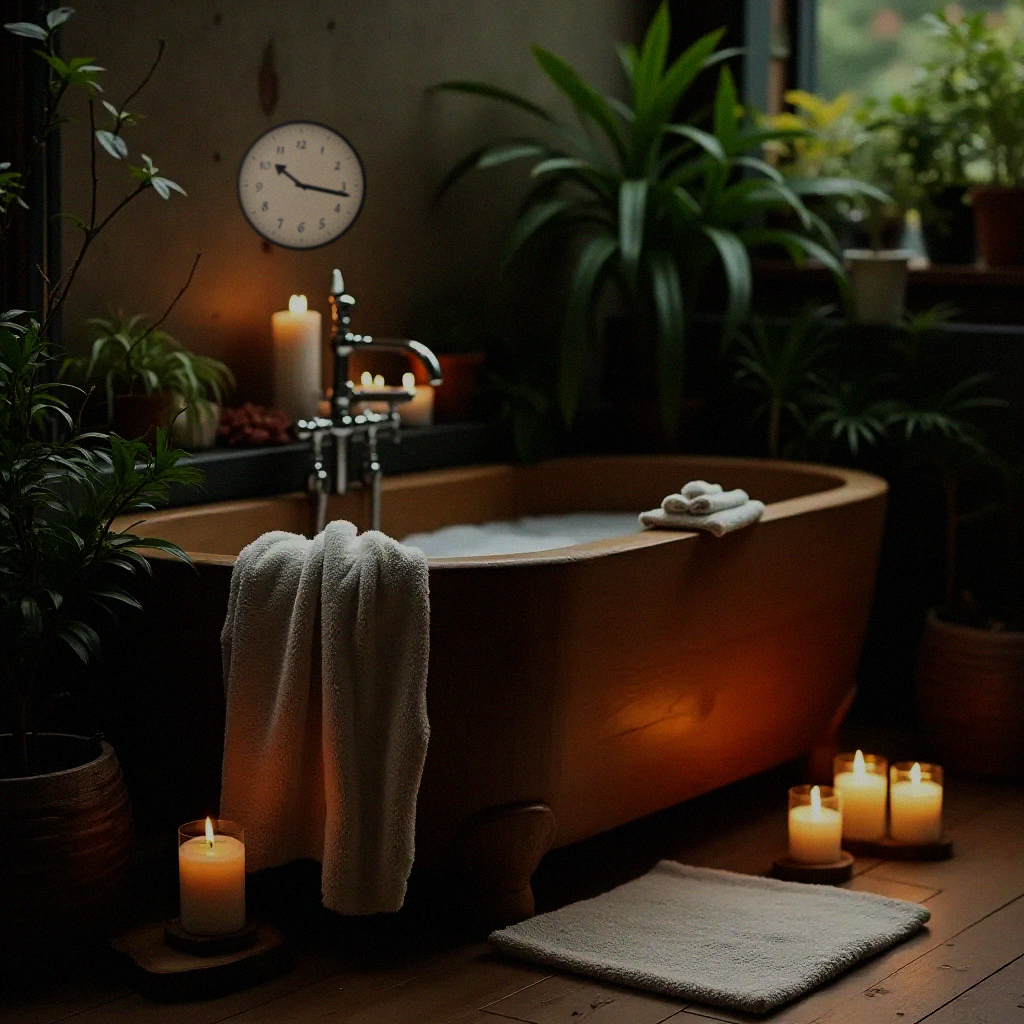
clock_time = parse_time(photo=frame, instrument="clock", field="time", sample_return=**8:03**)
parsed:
**10:17**
